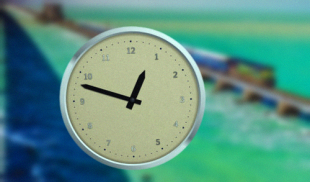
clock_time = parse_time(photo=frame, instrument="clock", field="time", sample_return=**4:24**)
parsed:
**12:48**
